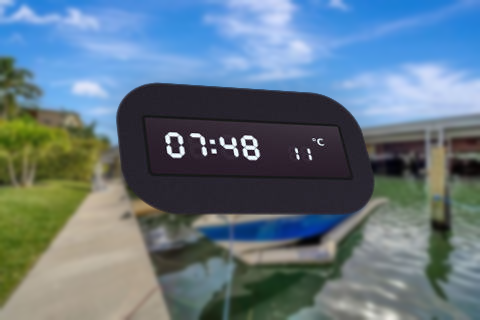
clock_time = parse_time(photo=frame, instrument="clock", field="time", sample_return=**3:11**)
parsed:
**7:48**
